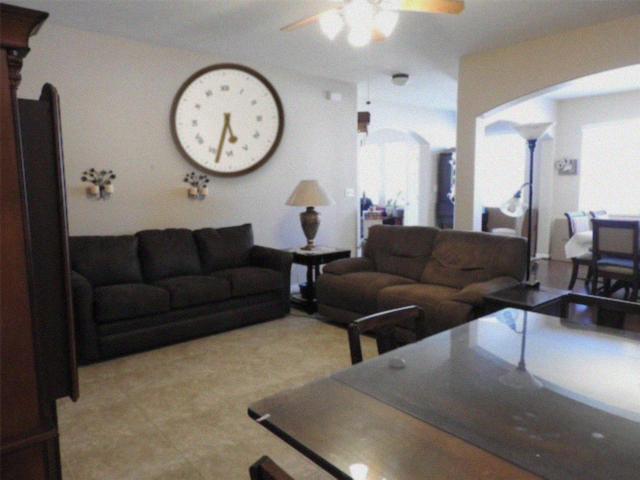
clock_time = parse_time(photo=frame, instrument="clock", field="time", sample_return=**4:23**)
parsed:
**5:33**
